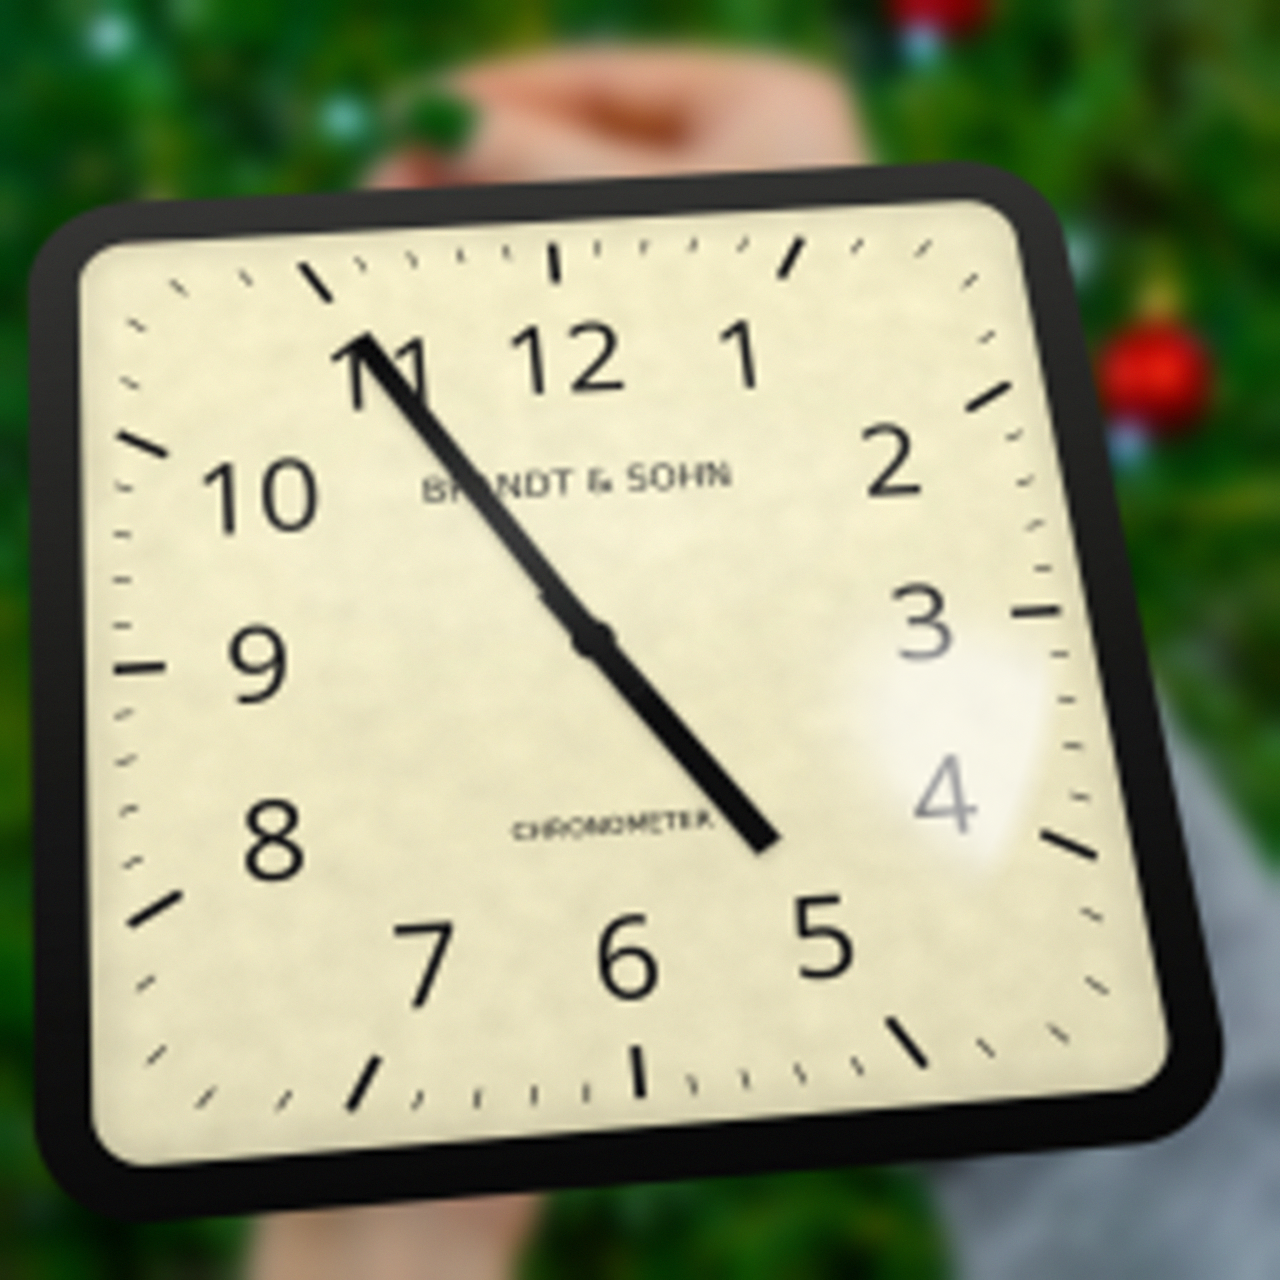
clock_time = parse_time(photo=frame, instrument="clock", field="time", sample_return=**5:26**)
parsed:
**4:55**
